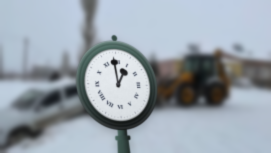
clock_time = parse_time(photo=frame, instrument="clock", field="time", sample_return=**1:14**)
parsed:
**12:59**
